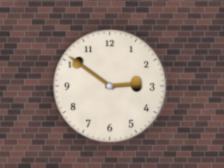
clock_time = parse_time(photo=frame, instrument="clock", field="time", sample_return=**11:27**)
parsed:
**2:51**
